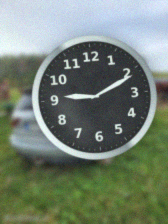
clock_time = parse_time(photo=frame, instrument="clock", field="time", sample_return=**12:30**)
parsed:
**9:11**
